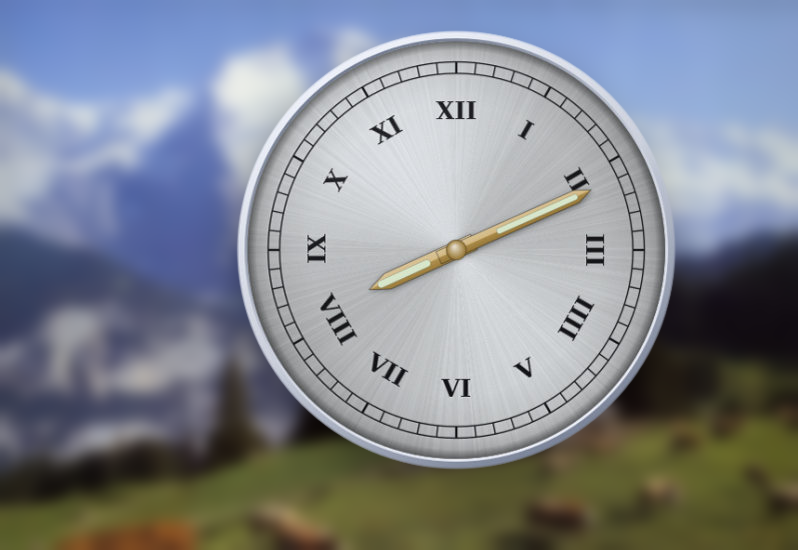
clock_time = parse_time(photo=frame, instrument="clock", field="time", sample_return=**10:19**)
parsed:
**8:11**
